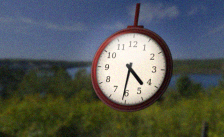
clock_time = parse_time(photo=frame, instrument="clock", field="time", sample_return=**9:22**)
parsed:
**4:31**
